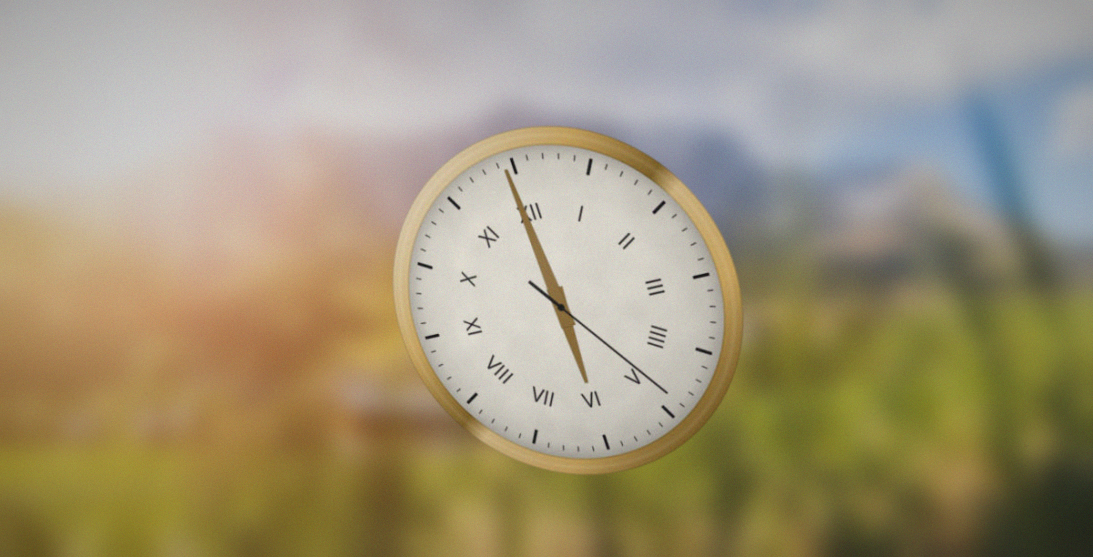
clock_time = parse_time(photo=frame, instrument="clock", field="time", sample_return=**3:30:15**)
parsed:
**5:59:24**
